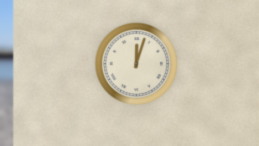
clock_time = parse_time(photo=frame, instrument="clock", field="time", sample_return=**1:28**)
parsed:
**12:03**
